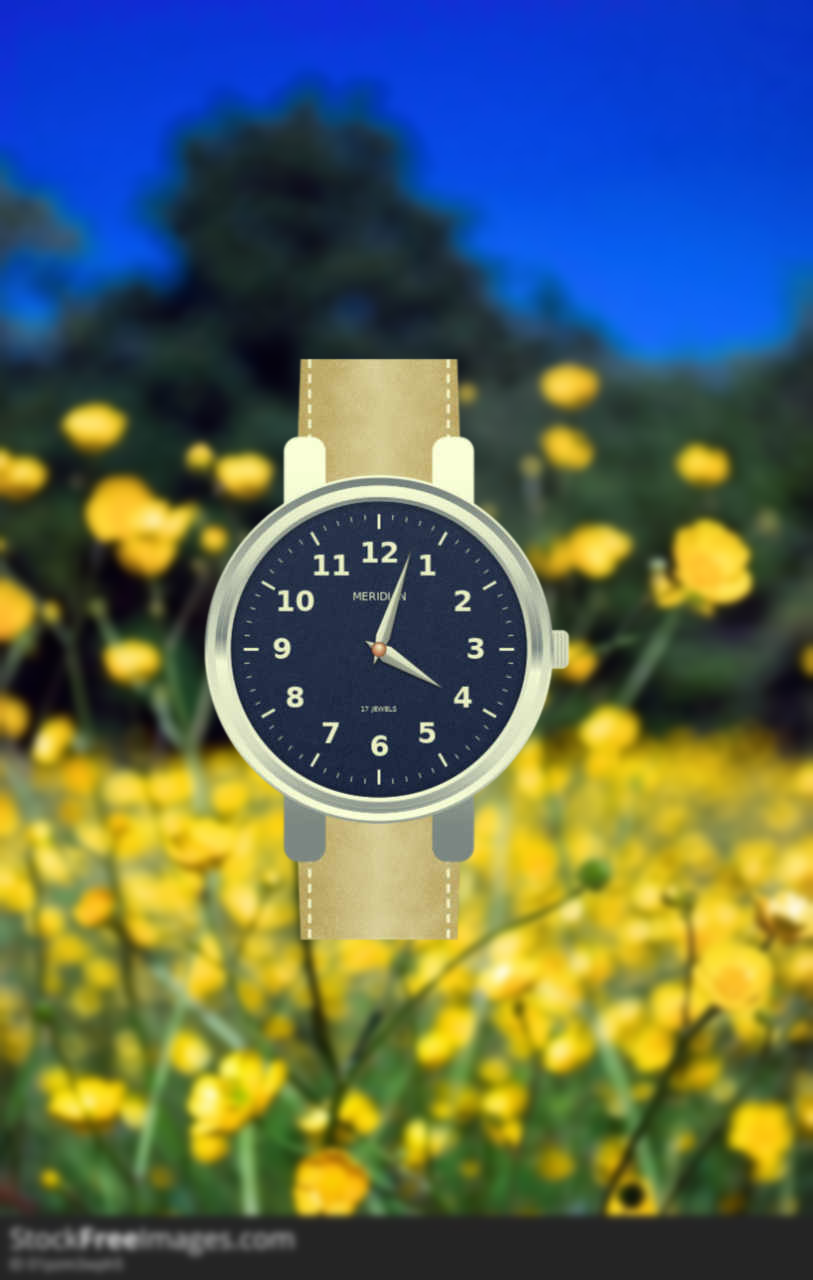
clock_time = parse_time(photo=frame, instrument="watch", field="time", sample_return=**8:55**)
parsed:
**4:03**
